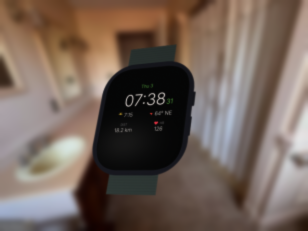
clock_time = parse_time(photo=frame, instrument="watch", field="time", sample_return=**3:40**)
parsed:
**7:38**
